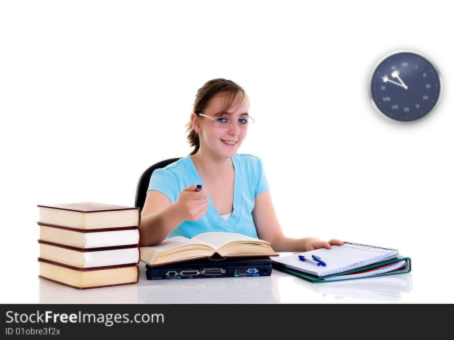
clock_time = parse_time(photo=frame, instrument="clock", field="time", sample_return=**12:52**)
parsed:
**10:49**
